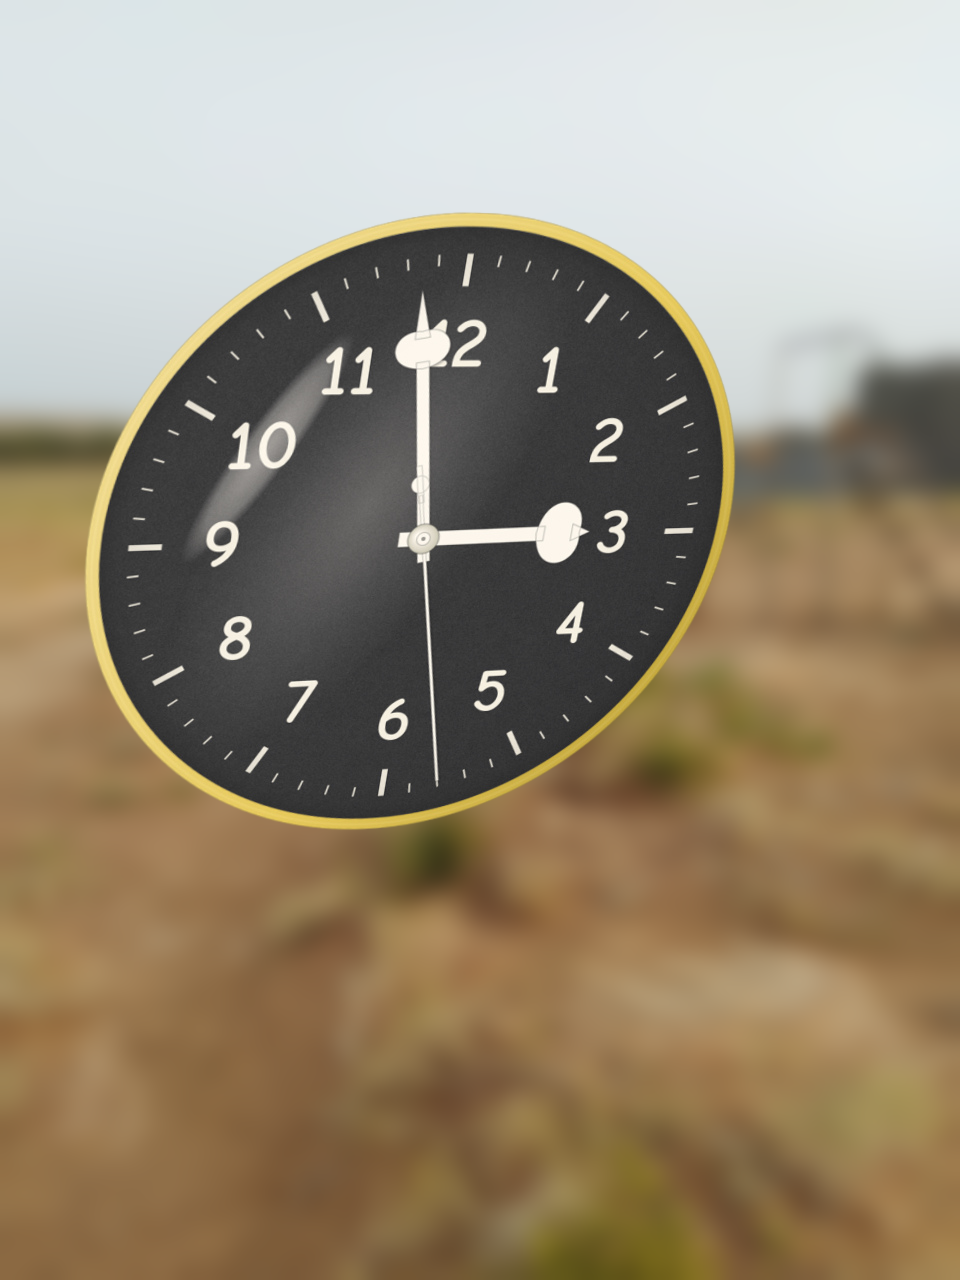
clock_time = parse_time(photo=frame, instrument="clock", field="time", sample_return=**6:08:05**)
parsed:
**2:58:28**
